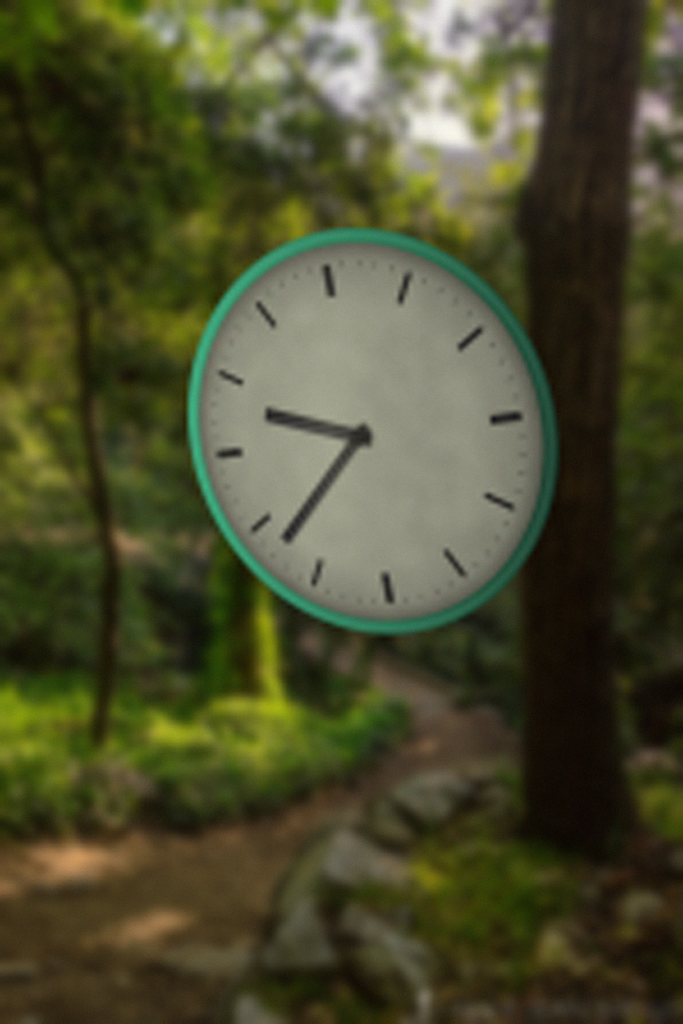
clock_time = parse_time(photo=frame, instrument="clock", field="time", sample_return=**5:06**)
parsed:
**9:38**
